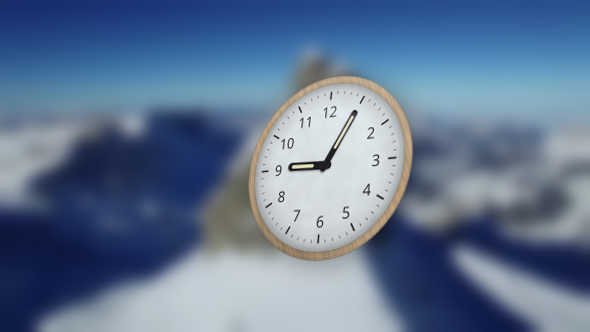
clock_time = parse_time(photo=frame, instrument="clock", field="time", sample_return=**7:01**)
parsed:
**9:05**
